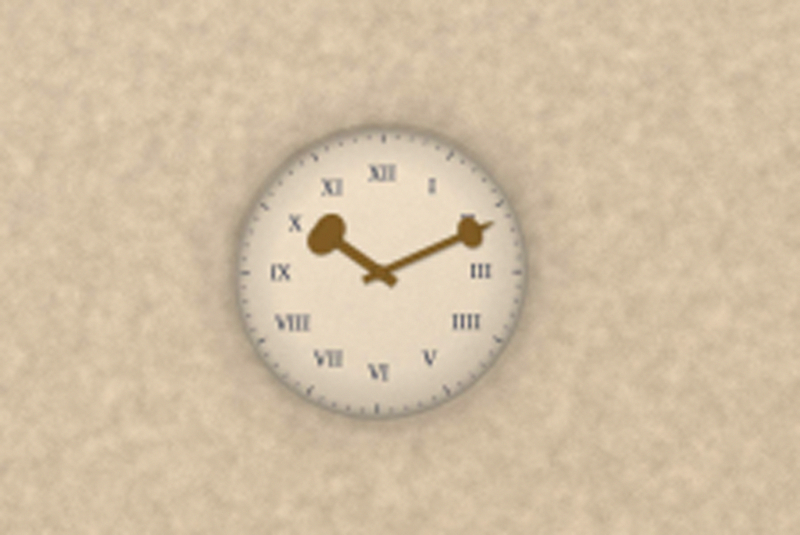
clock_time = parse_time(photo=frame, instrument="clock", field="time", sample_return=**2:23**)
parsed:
**10:11**
